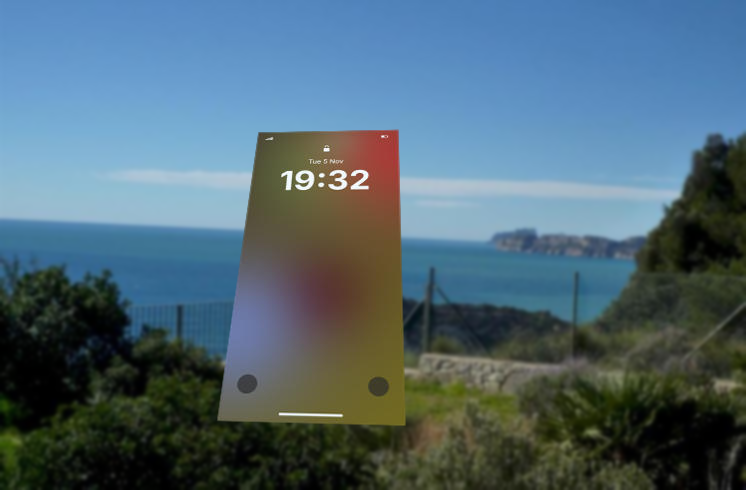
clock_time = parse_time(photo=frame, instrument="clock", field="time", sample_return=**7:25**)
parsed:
**19:32**
